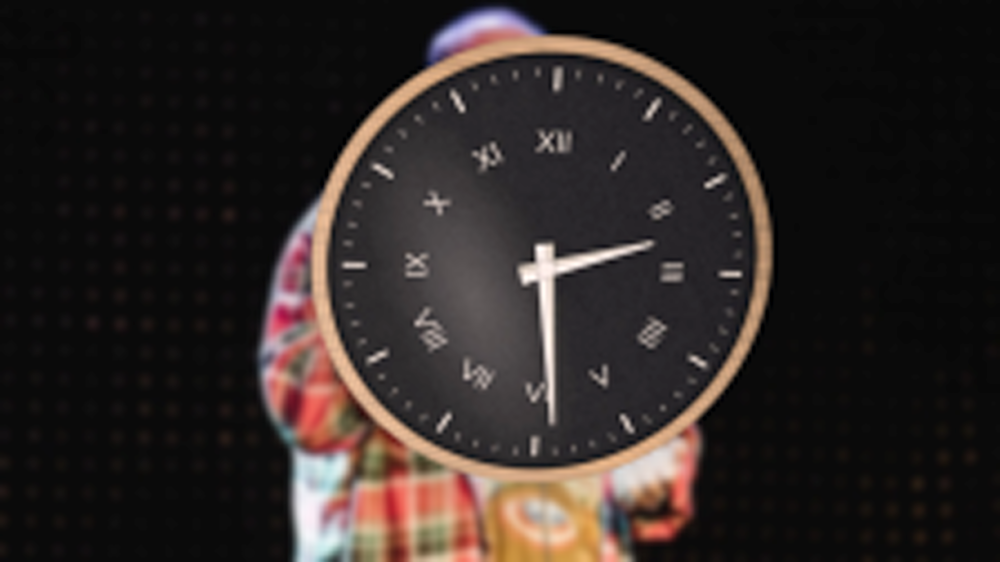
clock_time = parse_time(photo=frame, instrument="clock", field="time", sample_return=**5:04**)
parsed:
**2:29**
